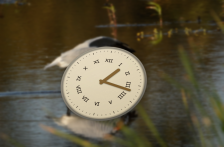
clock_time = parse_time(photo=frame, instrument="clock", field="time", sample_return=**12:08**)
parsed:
**1:17**
